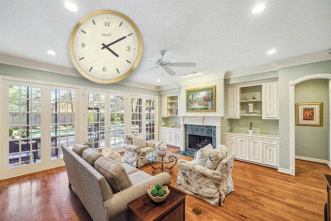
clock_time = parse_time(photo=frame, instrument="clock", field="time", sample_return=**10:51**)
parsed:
**4:10**
